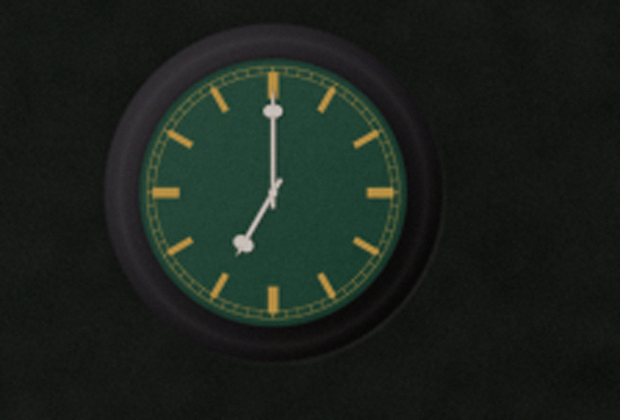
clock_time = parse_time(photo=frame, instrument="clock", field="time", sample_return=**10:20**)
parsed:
**7:00**
